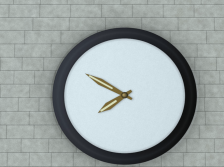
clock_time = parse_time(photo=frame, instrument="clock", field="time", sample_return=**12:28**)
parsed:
**7:50**
